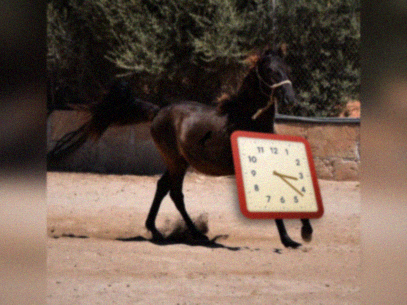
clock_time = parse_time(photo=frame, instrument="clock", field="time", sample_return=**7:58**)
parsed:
**3:22**
